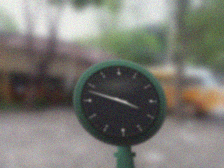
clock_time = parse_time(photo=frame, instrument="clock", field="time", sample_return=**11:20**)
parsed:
**3:48**
